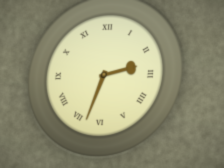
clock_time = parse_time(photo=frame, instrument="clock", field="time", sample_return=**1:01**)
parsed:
**2:33**
